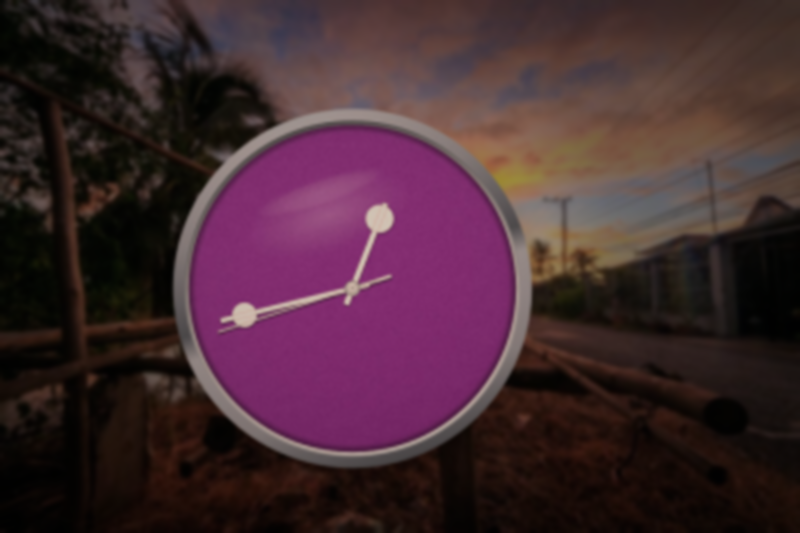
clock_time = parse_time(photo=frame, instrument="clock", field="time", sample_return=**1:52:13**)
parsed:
**12:42:42**
